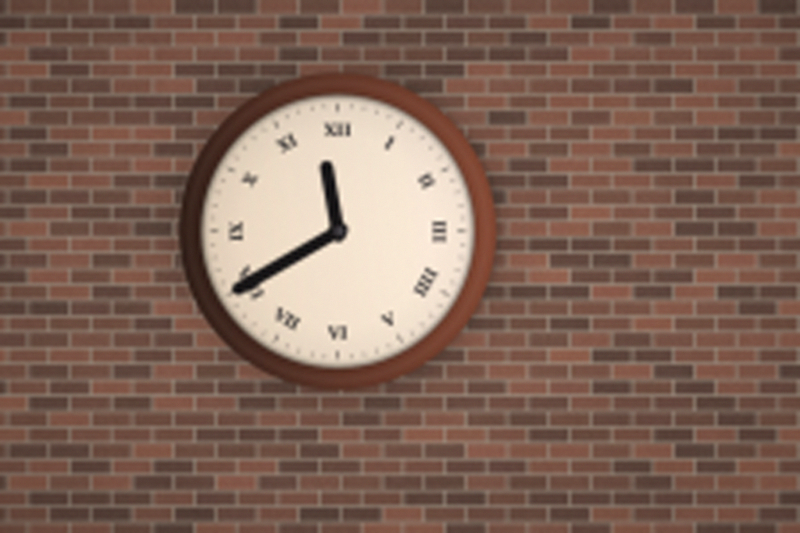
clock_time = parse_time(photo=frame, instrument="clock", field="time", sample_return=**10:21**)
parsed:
**11:40**
